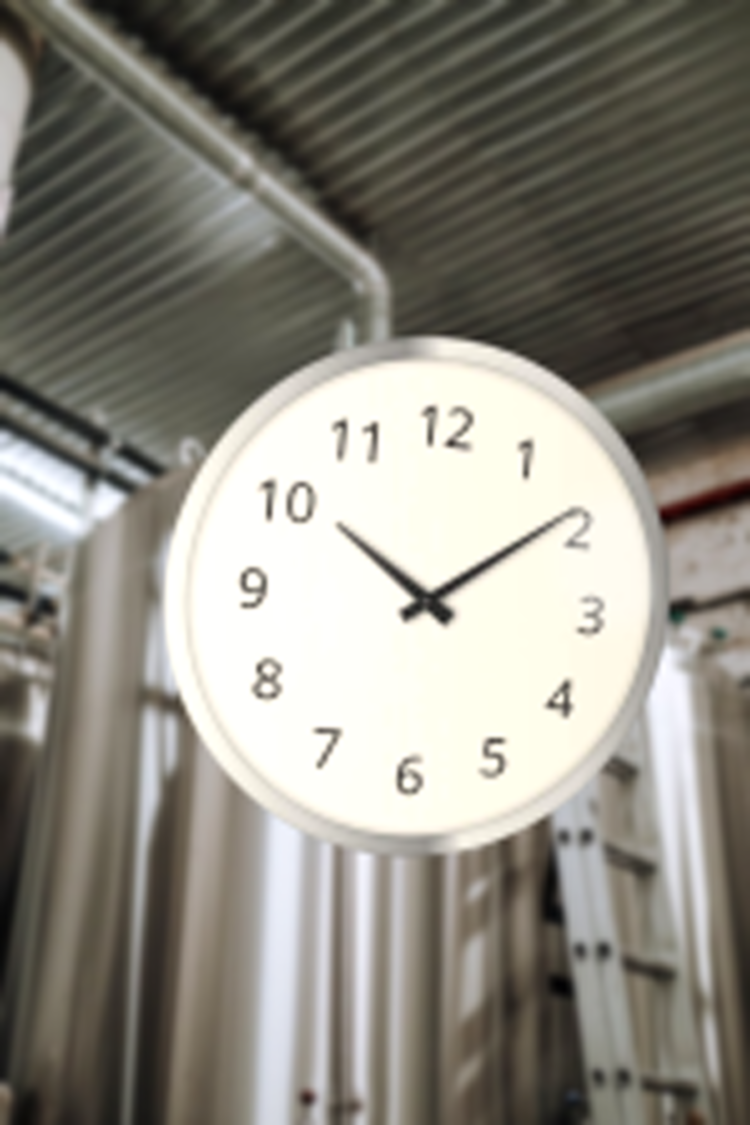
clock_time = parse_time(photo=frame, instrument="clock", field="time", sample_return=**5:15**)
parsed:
**10:09**
